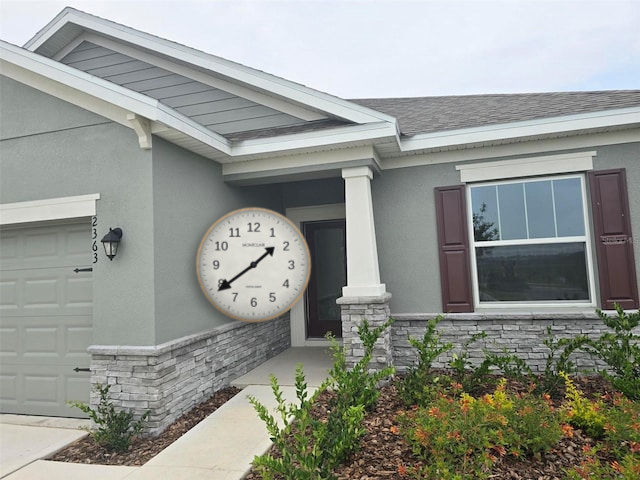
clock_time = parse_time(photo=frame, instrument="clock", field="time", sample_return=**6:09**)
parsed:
**1:39**
